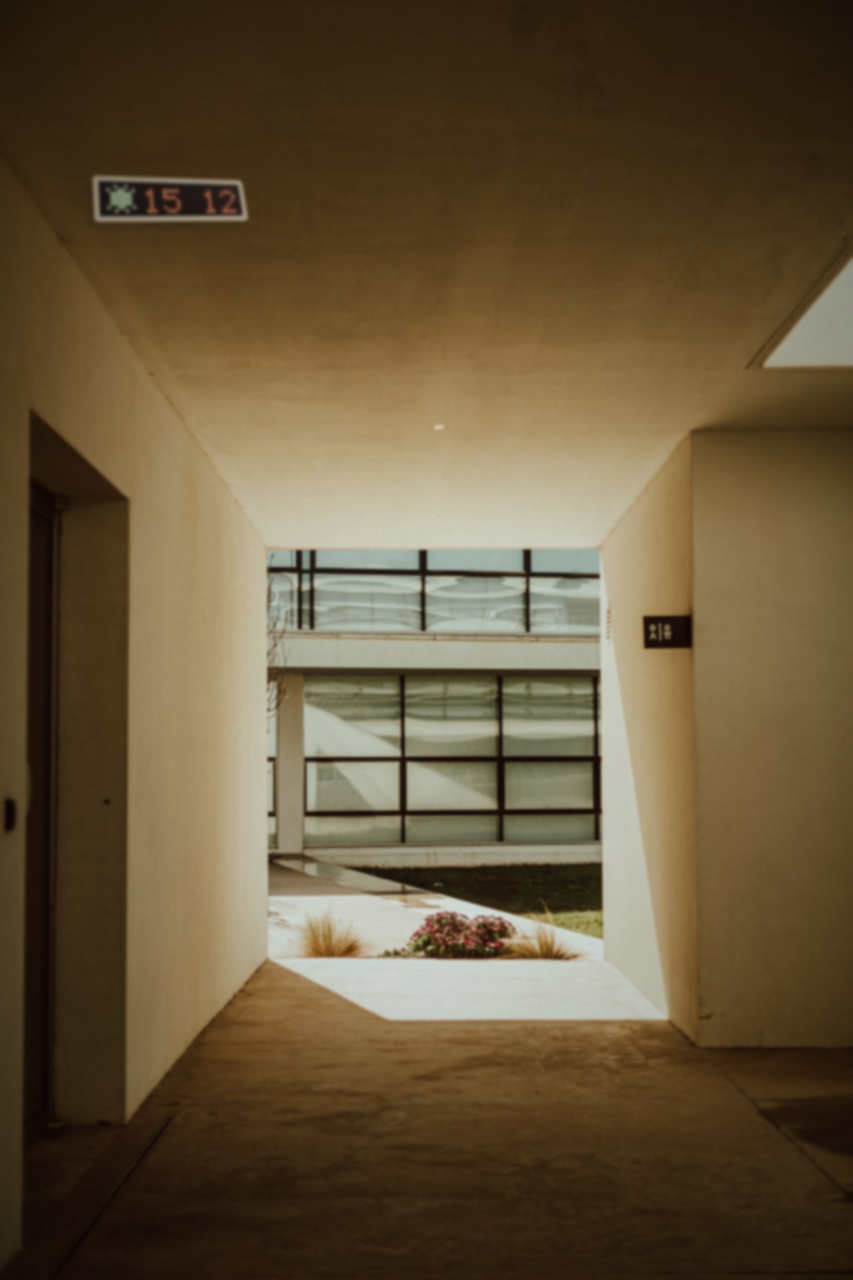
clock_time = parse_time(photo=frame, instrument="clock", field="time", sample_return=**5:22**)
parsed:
**15:12**
